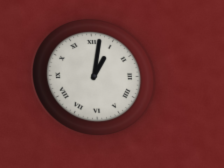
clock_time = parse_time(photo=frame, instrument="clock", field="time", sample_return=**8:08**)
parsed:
**1:02**
